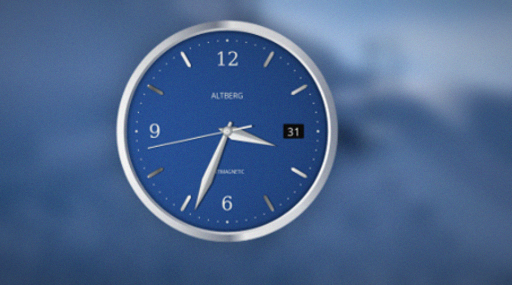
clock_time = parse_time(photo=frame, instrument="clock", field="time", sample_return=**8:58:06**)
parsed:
**3:33:43**
